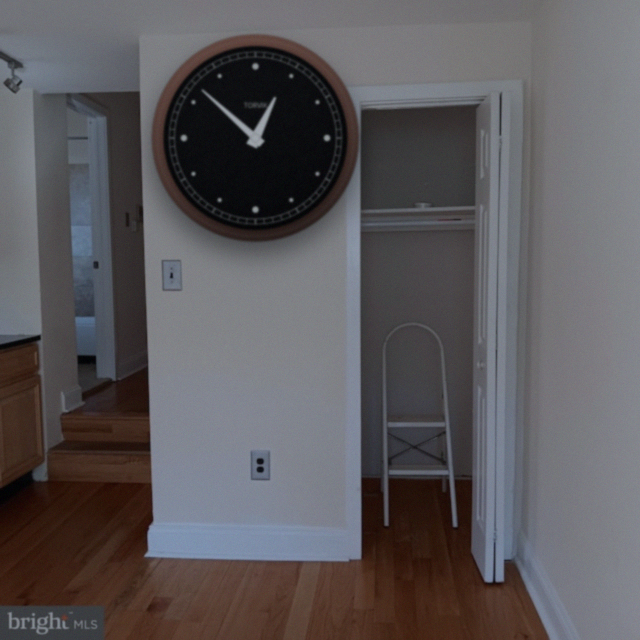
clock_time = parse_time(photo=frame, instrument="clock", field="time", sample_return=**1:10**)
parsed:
**12:52**
